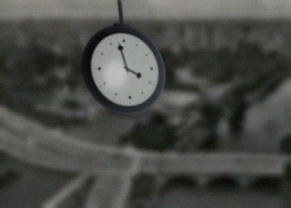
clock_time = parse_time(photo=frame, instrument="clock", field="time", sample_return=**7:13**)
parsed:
**3:58**
